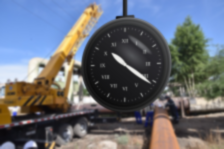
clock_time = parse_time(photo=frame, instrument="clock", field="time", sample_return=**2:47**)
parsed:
**10:21**
